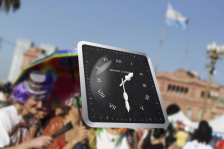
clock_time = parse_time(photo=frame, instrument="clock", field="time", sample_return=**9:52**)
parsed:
**1:30**
